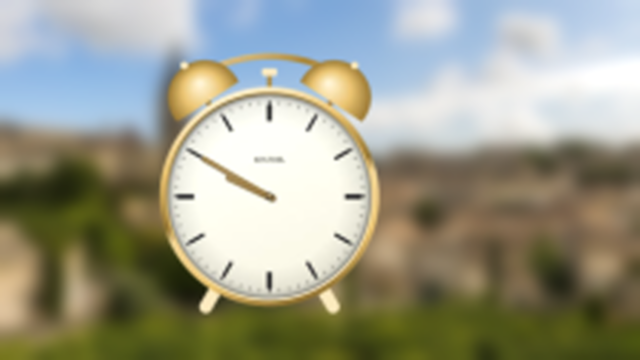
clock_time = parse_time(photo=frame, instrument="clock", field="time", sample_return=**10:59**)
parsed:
**9:50**
